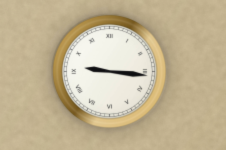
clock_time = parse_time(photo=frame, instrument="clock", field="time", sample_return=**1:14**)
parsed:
**9:16**
